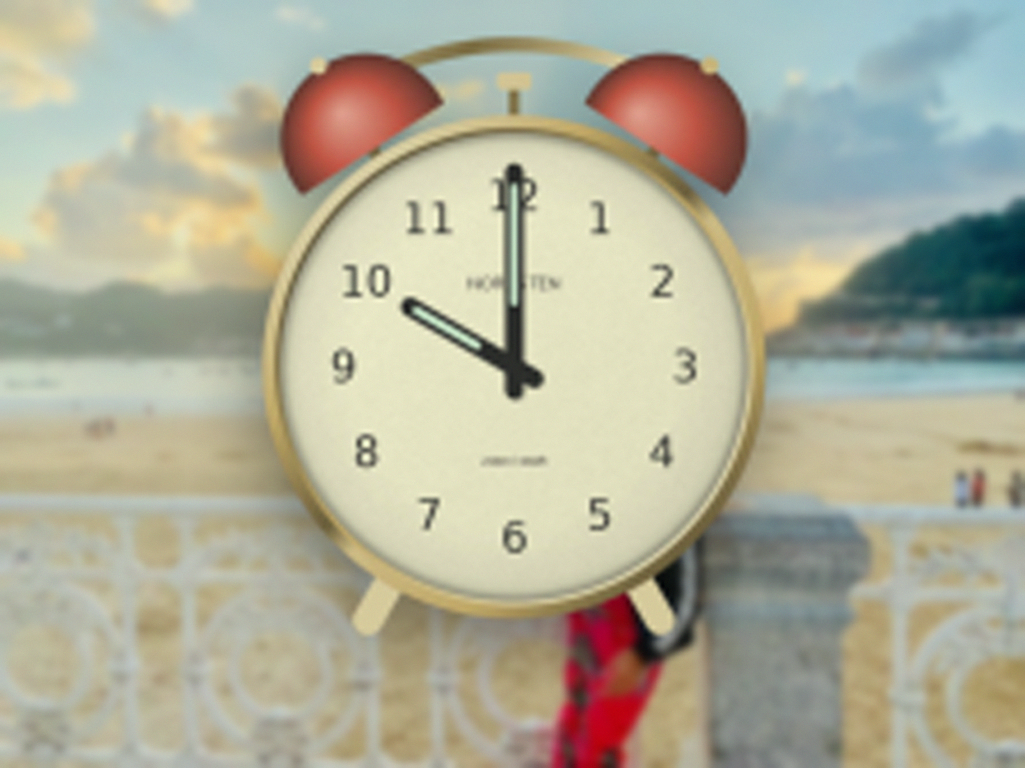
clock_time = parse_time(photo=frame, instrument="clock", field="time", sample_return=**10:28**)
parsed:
**10:00**
